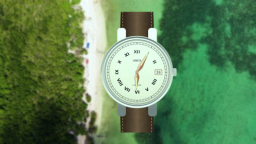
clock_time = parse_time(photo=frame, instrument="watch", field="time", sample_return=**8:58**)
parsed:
**6:05**
